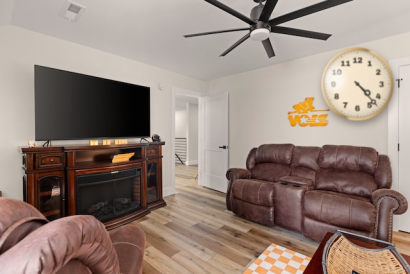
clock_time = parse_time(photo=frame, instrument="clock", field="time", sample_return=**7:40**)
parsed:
**4:23**
